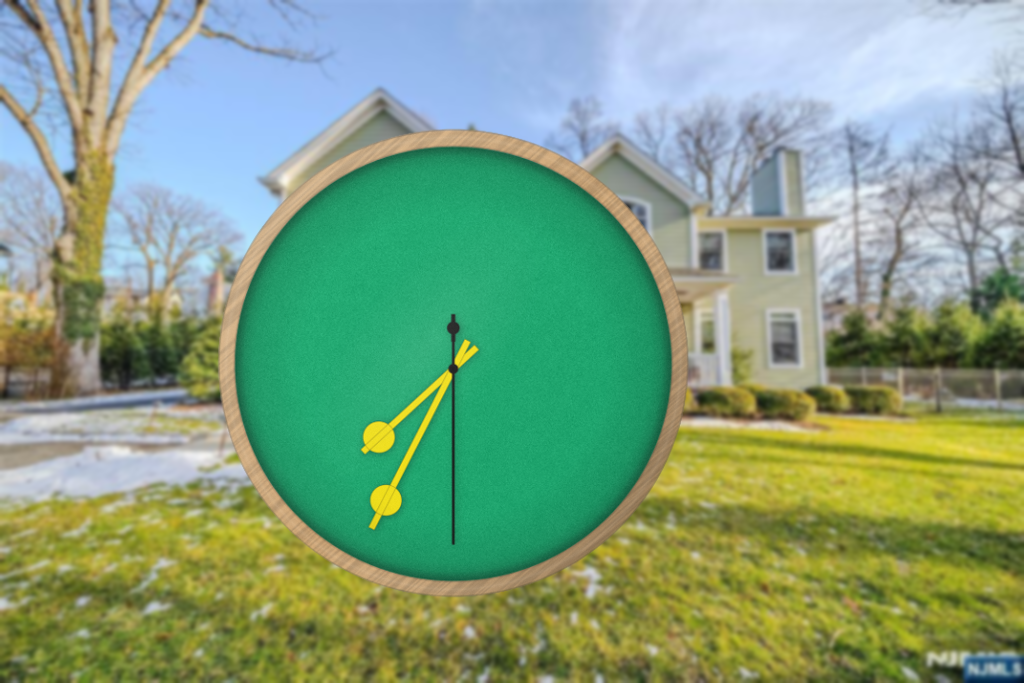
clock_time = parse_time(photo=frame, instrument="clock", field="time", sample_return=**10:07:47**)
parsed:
**7:34:30**
